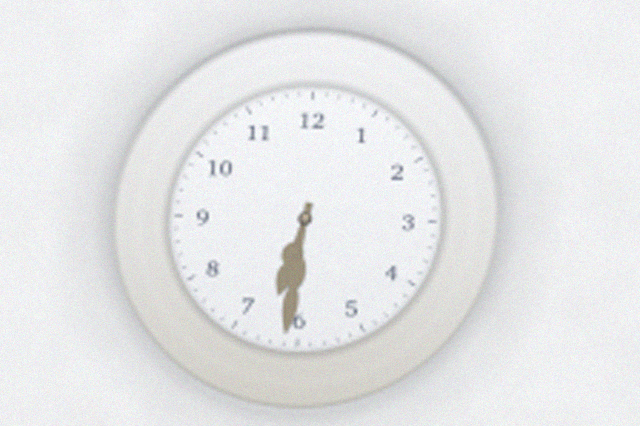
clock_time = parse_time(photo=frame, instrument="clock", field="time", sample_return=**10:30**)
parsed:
**6:31**
